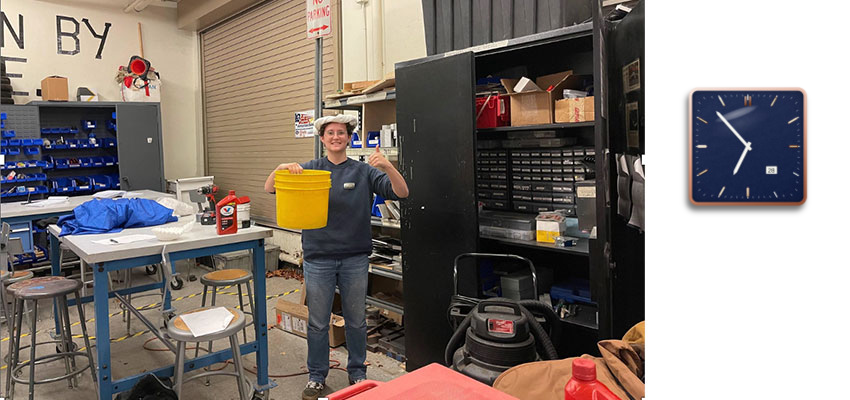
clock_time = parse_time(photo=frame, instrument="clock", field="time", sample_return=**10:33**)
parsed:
**6:53**
